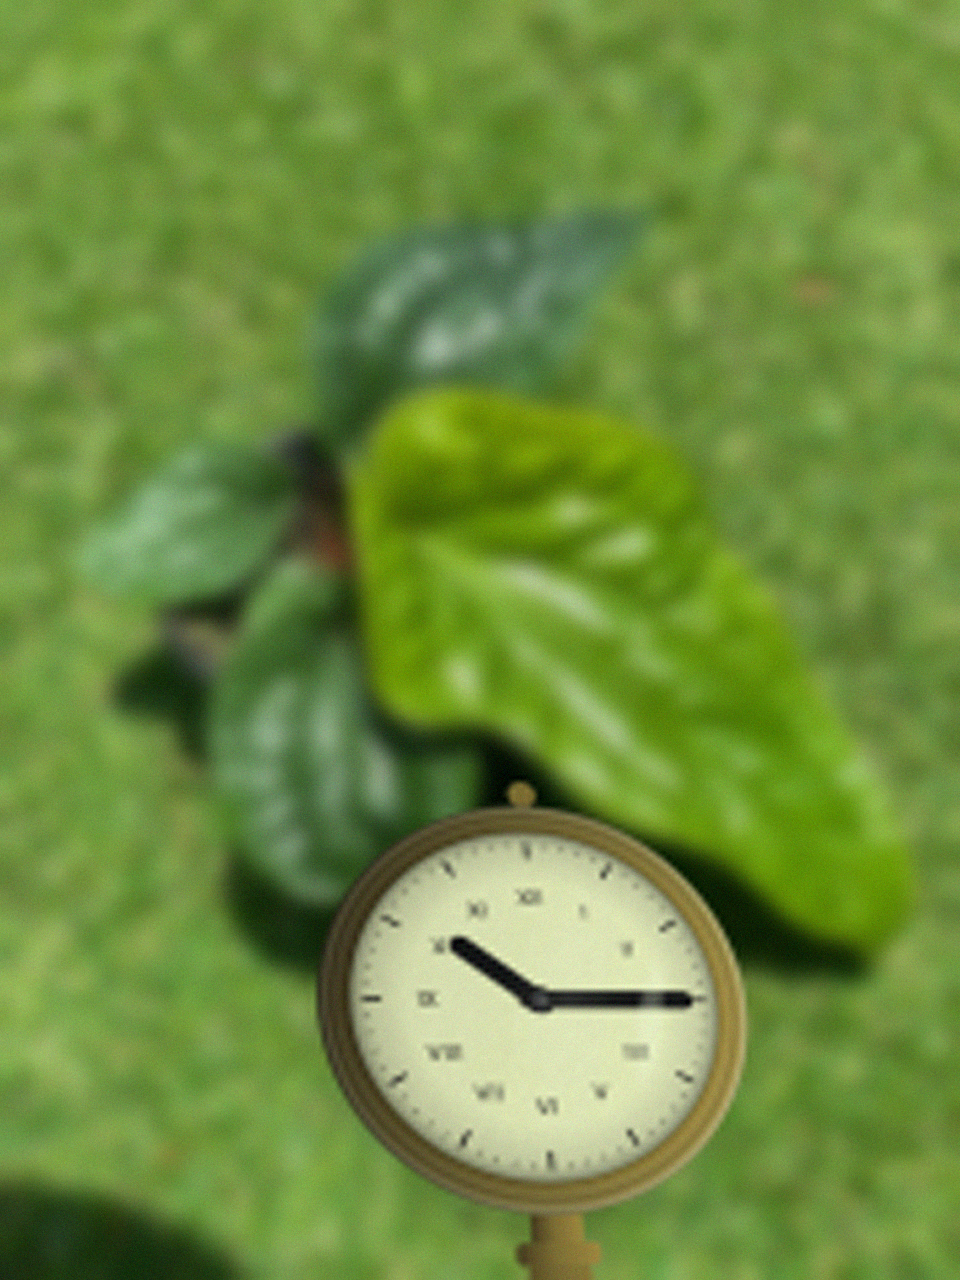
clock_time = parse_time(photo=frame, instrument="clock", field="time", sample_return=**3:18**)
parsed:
**10:15**
